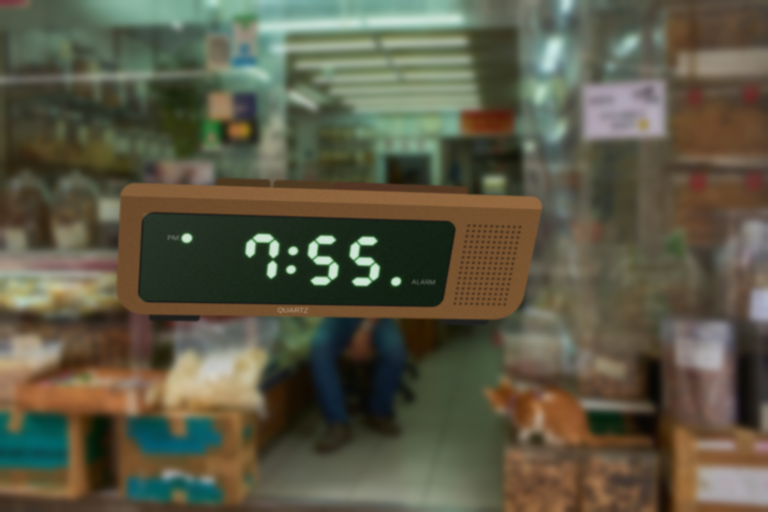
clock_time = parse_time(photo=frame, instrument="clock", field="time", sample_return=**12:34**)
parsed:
**7:55**
